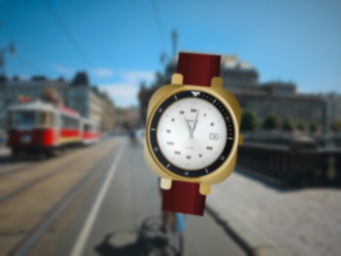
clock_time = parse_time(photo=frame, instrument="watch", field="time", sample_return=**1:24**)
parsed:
**11:02**
